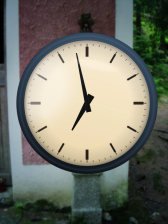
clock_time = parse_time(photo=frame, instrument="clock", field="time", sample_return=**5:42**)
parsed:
**6:58**
